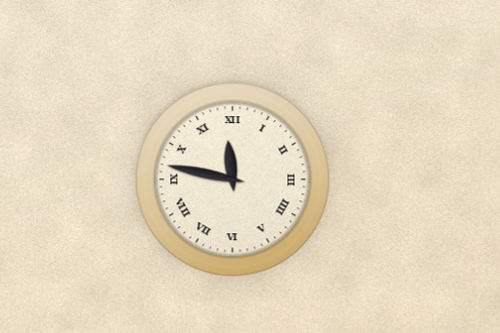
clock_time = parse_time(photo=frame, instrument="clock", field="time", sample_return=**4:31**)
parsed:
**11:47**
